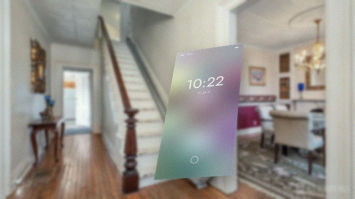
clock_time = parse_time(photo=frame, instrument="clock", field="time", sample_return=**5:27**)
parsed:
**10:22**
